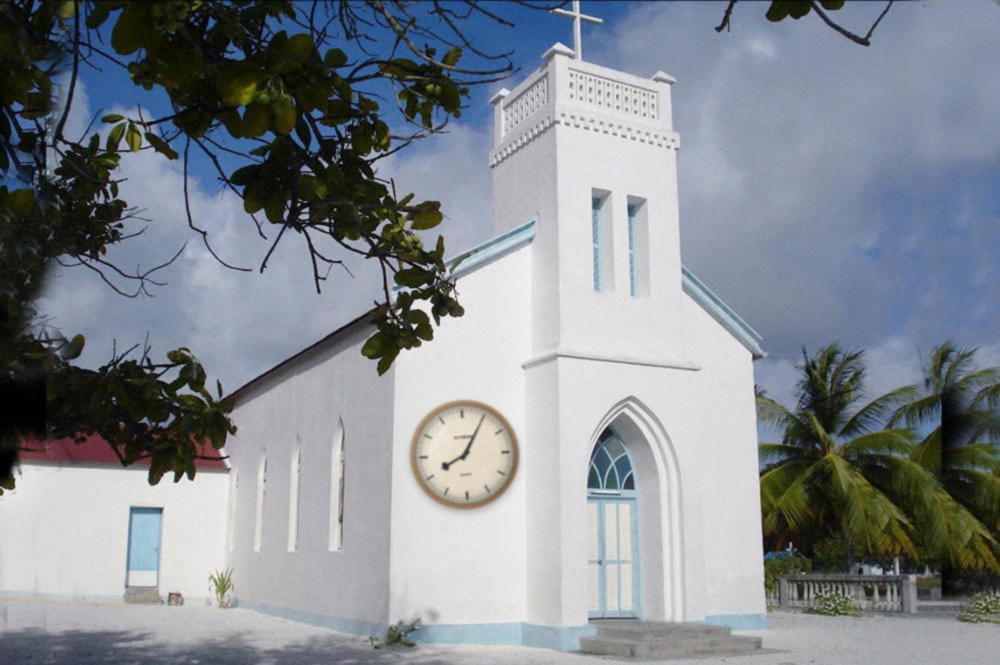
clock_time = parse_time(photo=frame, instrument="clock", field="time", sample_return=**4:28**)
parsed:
**8:05**
